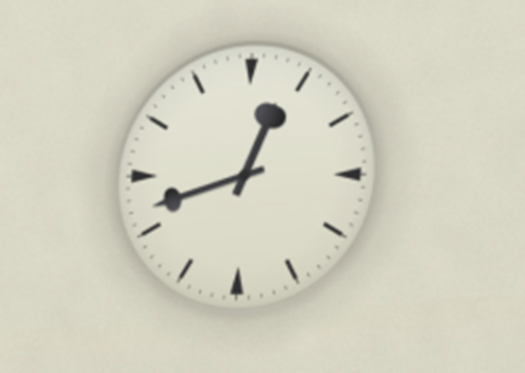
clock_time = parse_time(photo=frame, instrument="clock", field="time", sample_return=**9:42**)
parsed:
**12:42**
